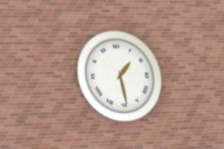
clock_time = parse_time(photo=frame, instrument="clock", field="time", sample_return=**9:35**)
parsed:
**1:29**
